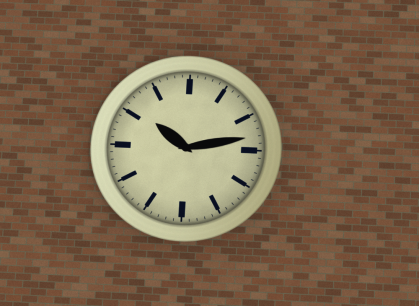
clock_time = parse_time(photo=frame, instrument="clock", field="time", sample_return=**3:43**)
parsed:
**10:13**
